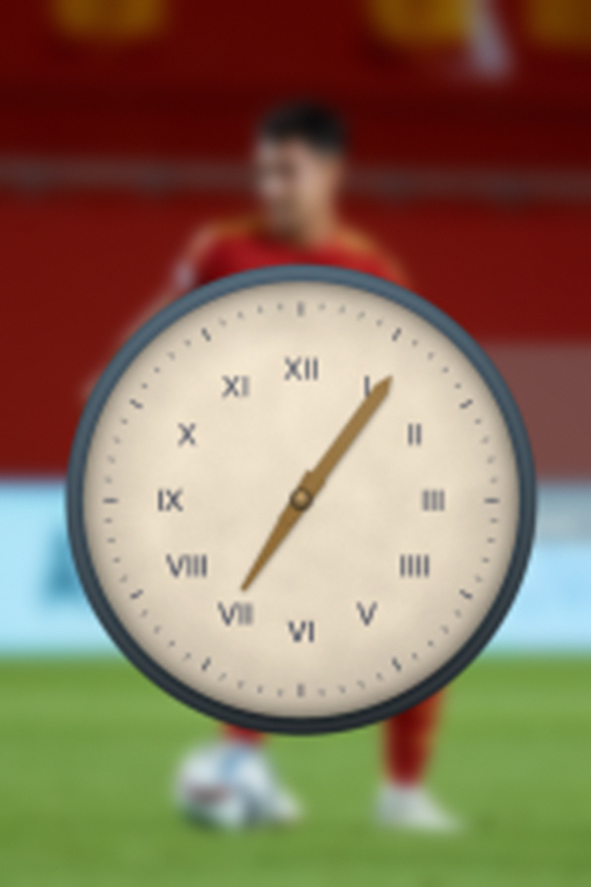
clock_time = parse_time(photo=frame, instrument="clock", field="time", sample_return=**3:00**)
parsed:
**7:06**
